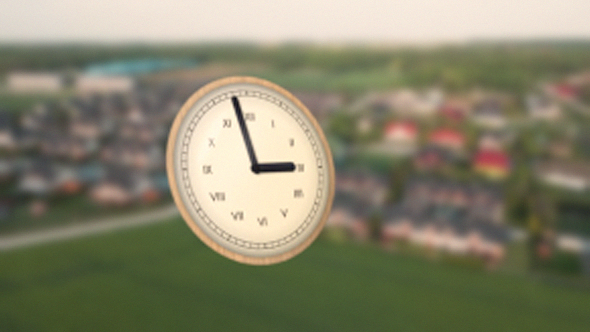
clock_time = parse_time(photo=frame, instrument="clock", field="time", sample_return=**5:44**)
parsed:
**2:58**
